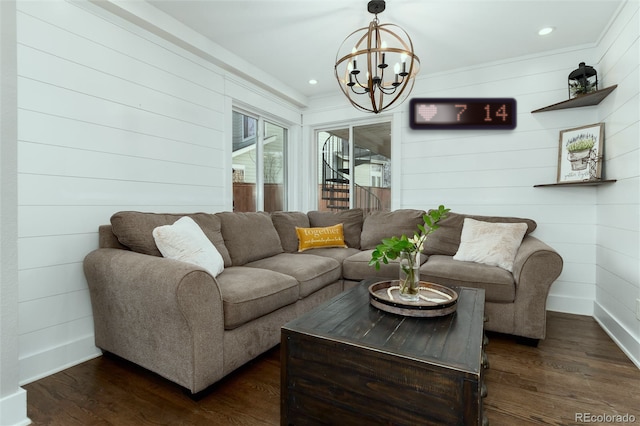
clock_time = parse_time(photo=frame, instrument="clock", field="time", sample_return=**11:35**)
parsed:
**7:14**
